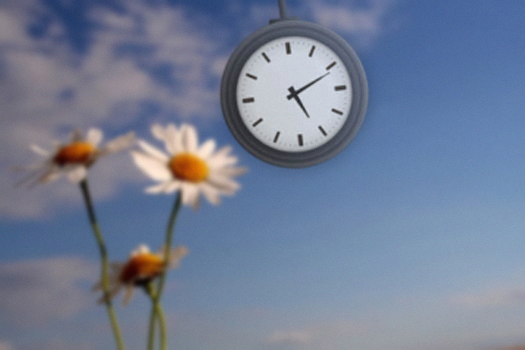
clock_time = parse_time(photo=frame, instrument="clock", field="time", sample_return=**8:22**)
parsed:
**5:11**
